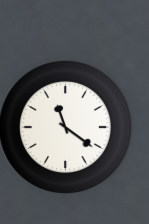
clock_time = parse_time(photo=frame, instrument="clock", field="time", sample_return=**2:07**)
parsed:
**11:21**
